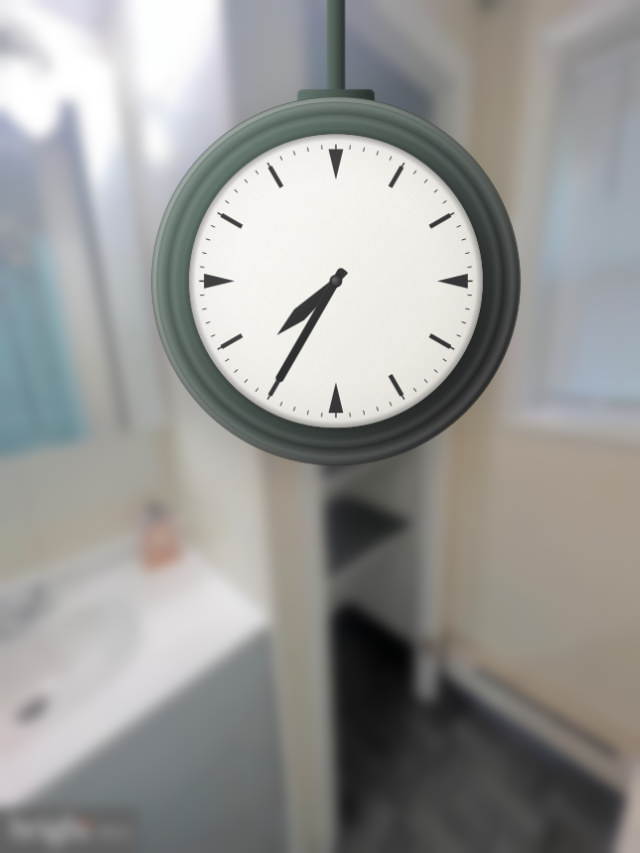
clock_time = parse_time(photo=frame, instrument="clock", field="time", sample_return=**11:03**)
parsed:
**7:35**
